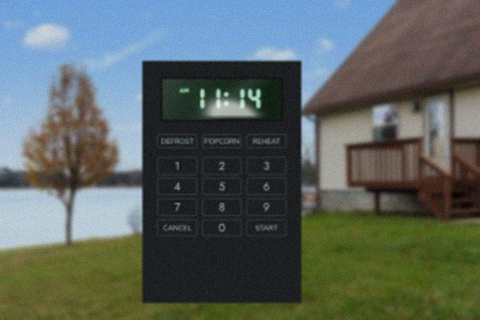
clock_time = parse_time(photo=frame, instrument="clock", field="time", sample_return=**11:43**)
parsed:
**11:14**
